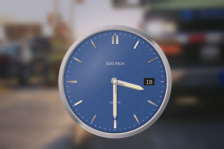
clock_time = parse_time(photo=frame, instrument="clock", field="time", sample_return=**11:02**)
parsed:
**3:30**
